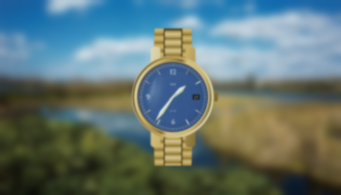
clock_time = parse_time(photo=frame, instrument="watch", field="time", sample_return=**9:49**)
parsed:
**1:36**
